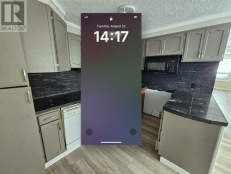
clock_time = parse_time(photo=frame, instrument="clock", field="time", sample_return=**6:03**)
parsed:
**14:17**
